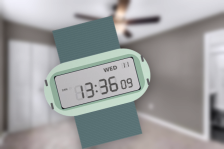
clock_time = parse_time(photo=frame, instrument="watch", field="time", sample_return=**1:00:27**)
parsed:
**13:36:09**
